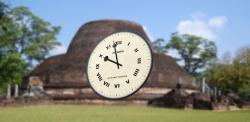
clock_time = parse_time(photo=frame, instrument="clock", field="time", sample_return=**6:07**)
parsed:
**9:58**
